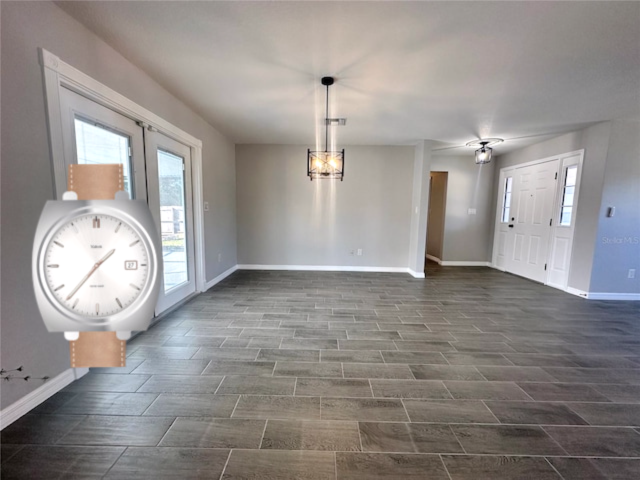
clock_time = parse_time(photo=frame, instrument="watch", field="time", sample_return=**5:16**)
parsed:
**1:37**
